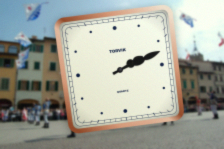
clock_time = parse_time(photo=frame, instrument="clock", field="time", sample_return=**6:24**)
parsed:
**2:12**
